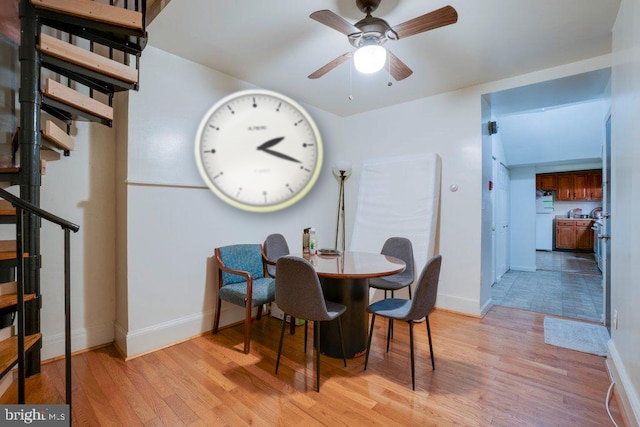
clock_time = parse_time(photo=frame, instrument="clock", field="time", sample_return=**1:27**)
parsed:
**2:19**
